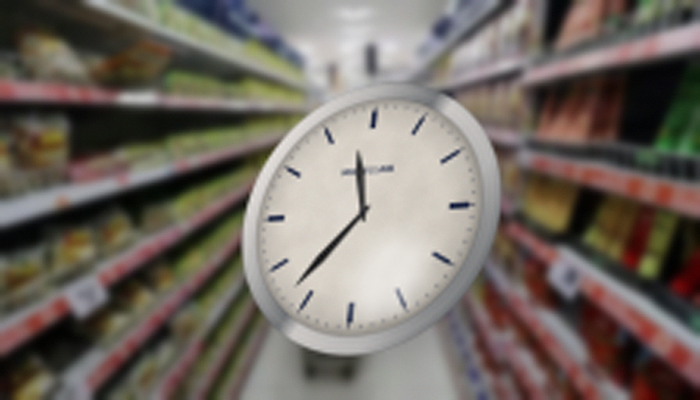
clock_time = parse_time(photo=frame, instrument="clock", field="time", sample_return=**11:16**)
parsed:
**11:37**
